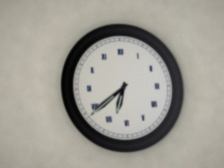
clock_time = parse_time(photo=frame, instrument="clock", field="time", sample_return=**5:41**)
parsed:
**6:39**
